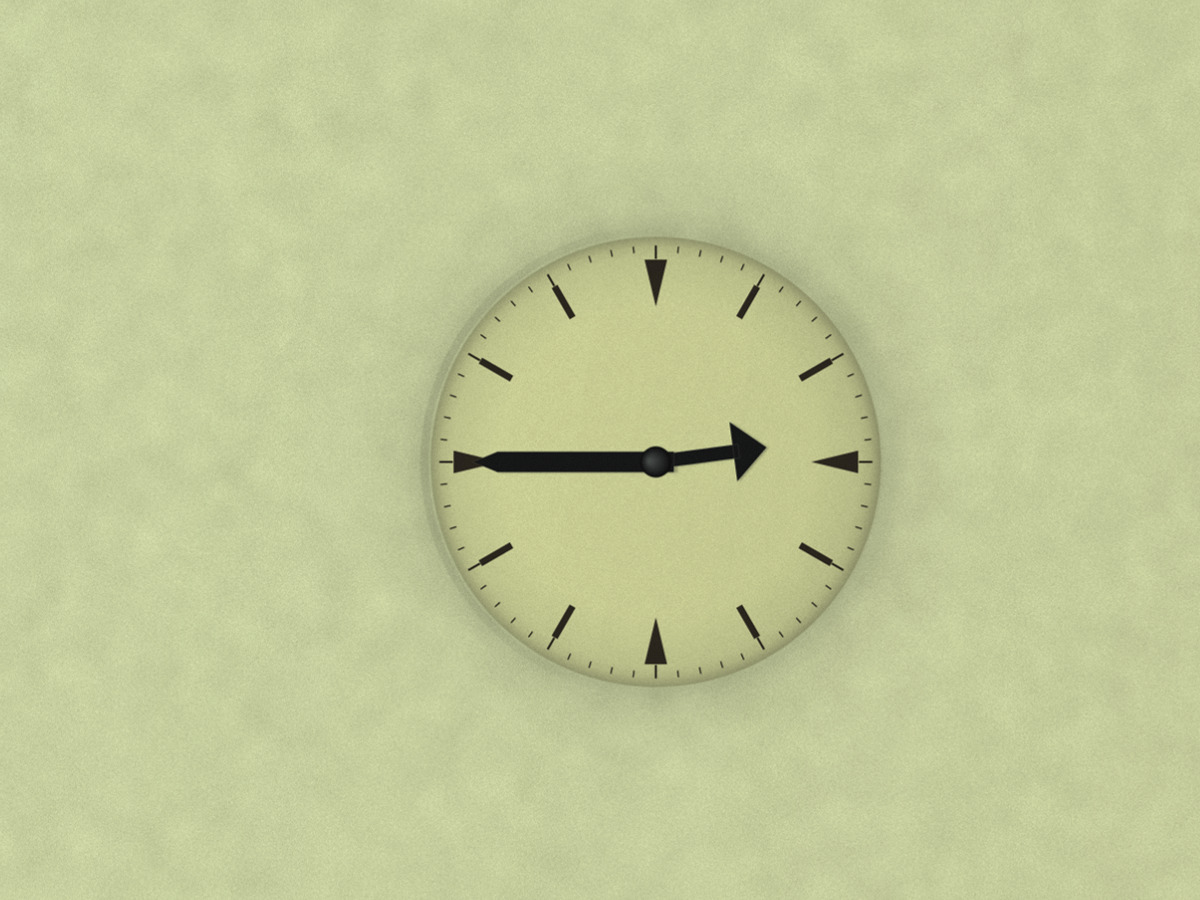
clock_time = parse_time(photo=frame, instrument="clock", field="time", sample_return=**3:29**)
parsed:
**2:45**
